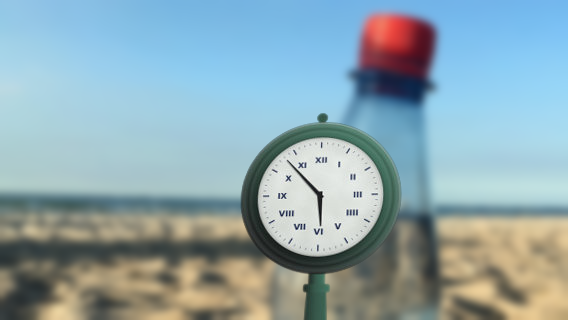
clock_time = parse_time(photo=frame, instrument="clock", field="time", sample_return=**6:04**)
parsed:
**5:53**
